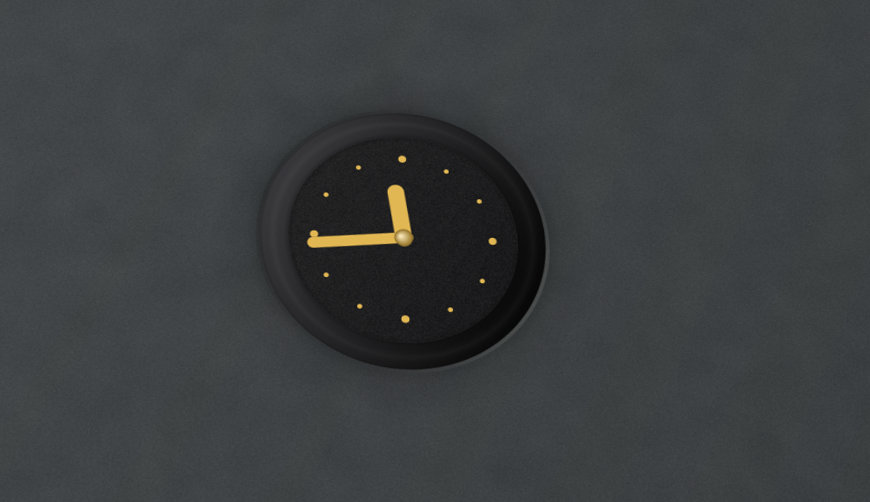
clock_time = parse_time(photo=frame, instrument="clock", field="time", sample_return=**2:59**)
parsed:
**11:44**
